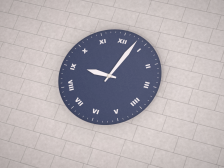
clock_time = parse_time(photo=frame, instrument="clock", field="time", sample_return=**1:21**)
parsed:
**9:03**
